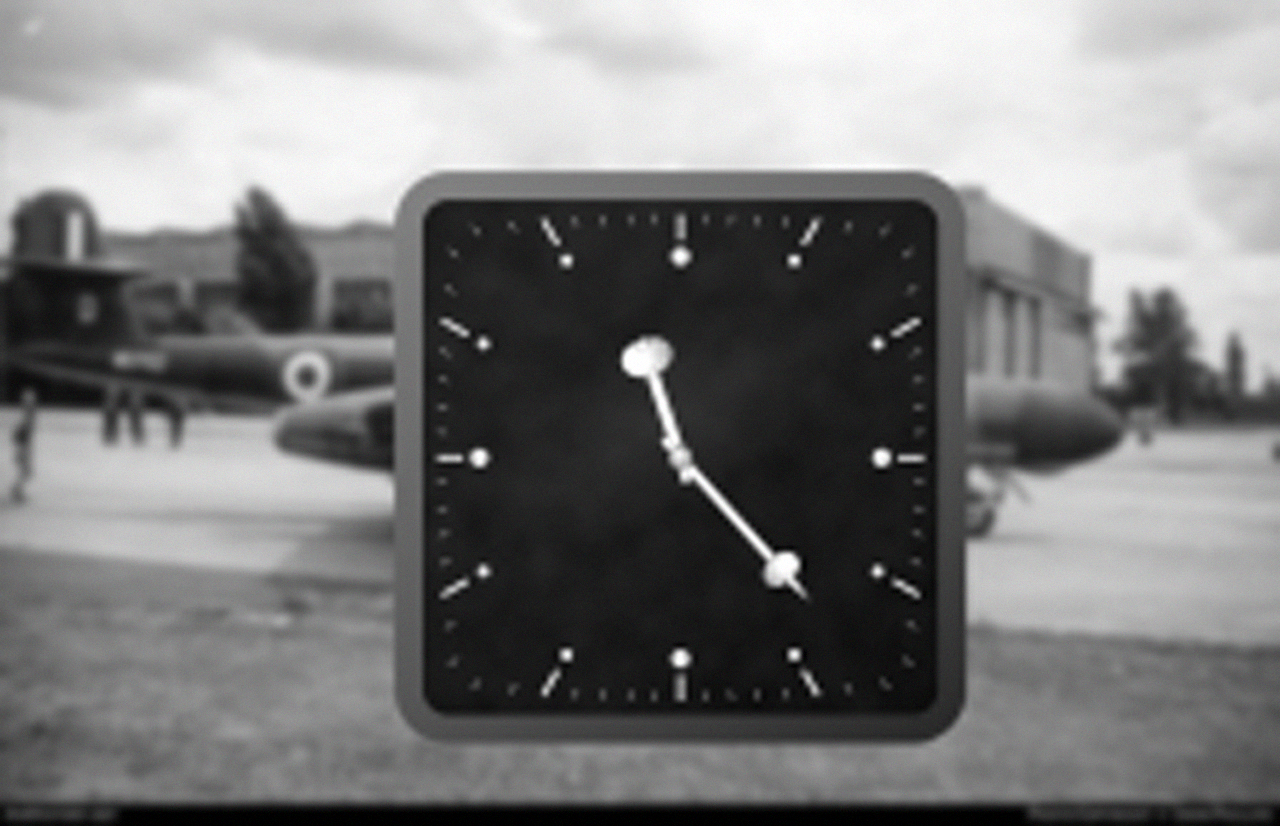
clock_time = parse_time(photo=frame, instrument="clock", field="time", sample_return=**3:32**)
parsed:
**11:23**
